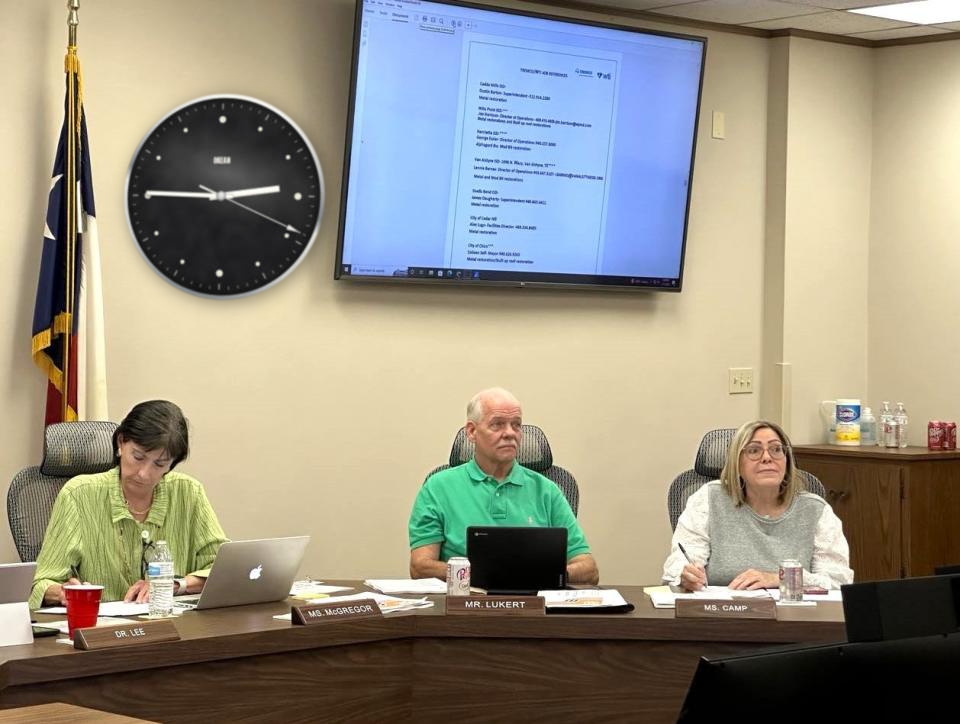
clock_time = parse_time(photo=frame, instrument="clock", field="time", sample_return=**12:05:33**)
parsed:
**2:45:19**
